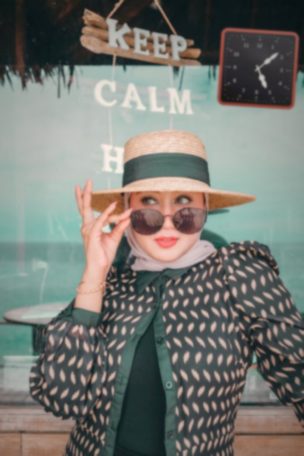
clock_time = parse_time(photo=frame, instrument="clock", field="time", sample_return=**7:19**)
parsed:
**5:08**
